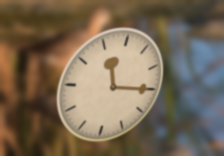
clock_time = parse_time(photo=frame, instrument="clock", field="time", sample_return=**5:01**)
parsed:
**11:15**
